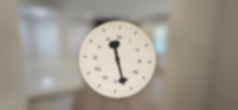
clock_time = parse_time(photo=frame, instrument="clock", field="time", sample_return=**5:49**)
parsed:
**11:27**
